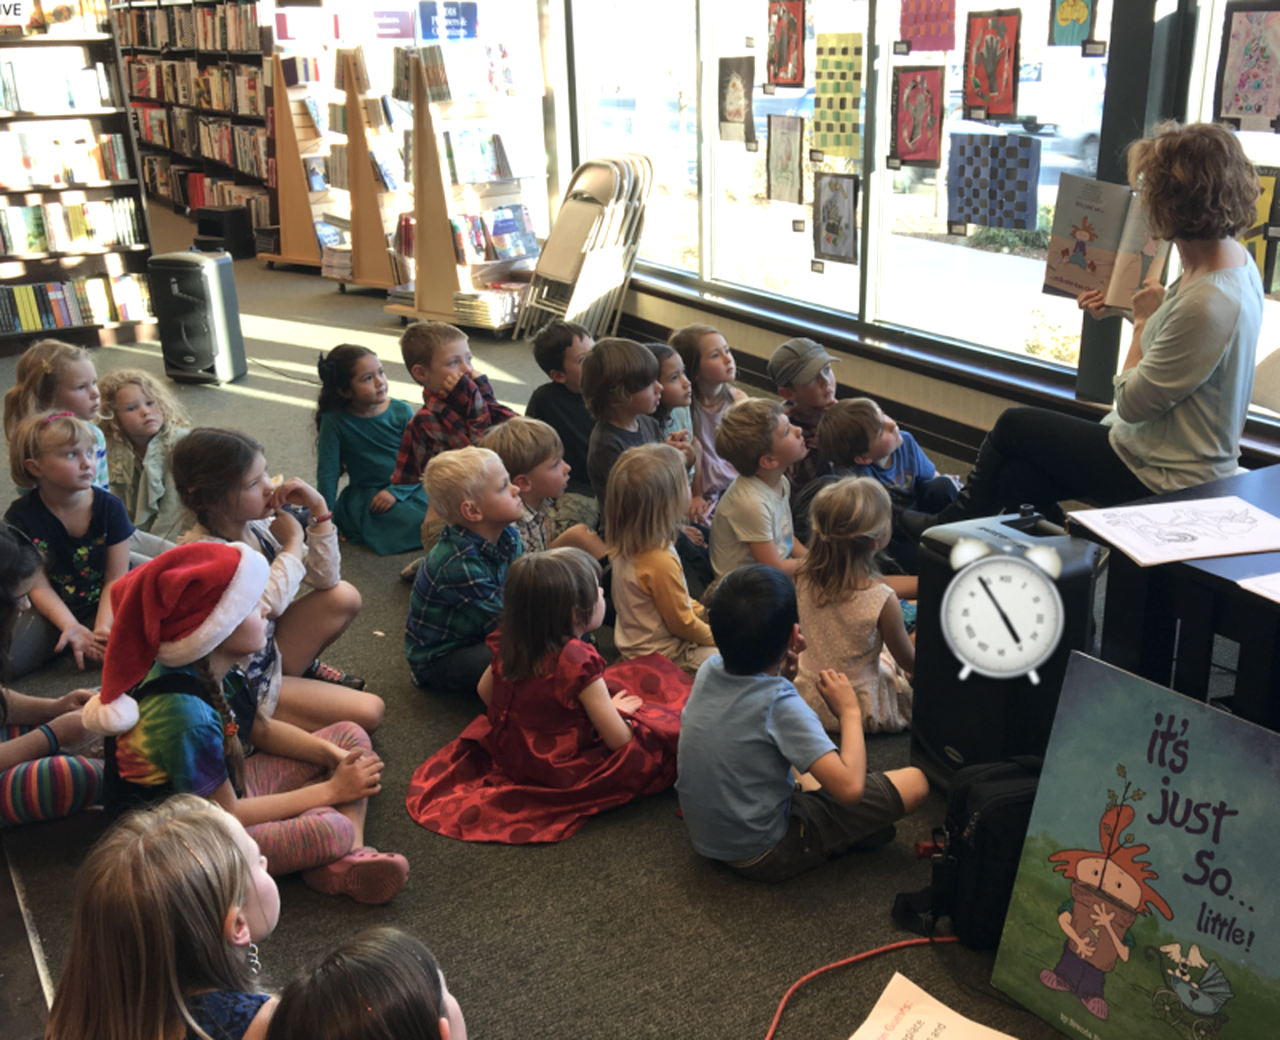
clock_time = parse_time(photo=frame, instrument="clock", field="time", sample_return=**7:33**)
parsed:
**4:54**
